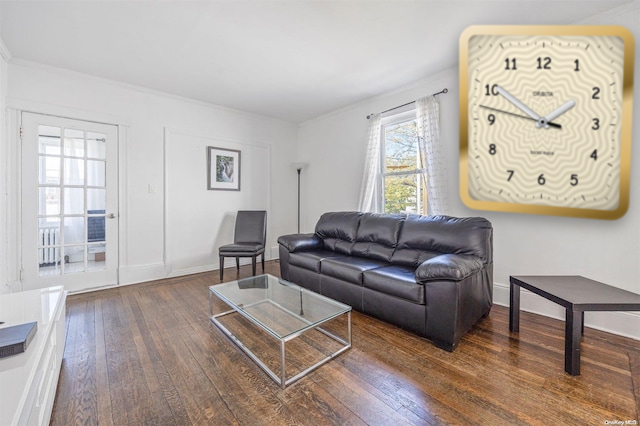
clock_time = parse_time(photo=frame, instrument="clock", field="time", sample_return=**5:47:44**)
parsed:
**1:50:47**
